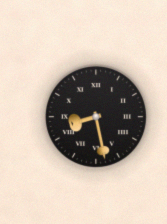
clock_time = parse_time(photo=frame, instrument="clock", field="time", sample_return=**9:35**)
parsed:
**8:28**
